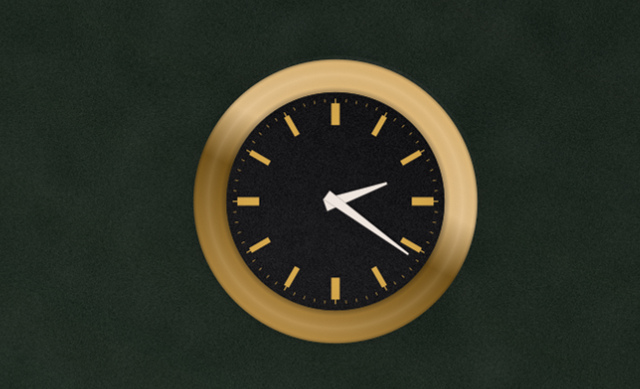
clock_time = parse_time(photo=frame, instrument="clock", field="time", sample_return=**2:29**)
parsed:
**2:21**
